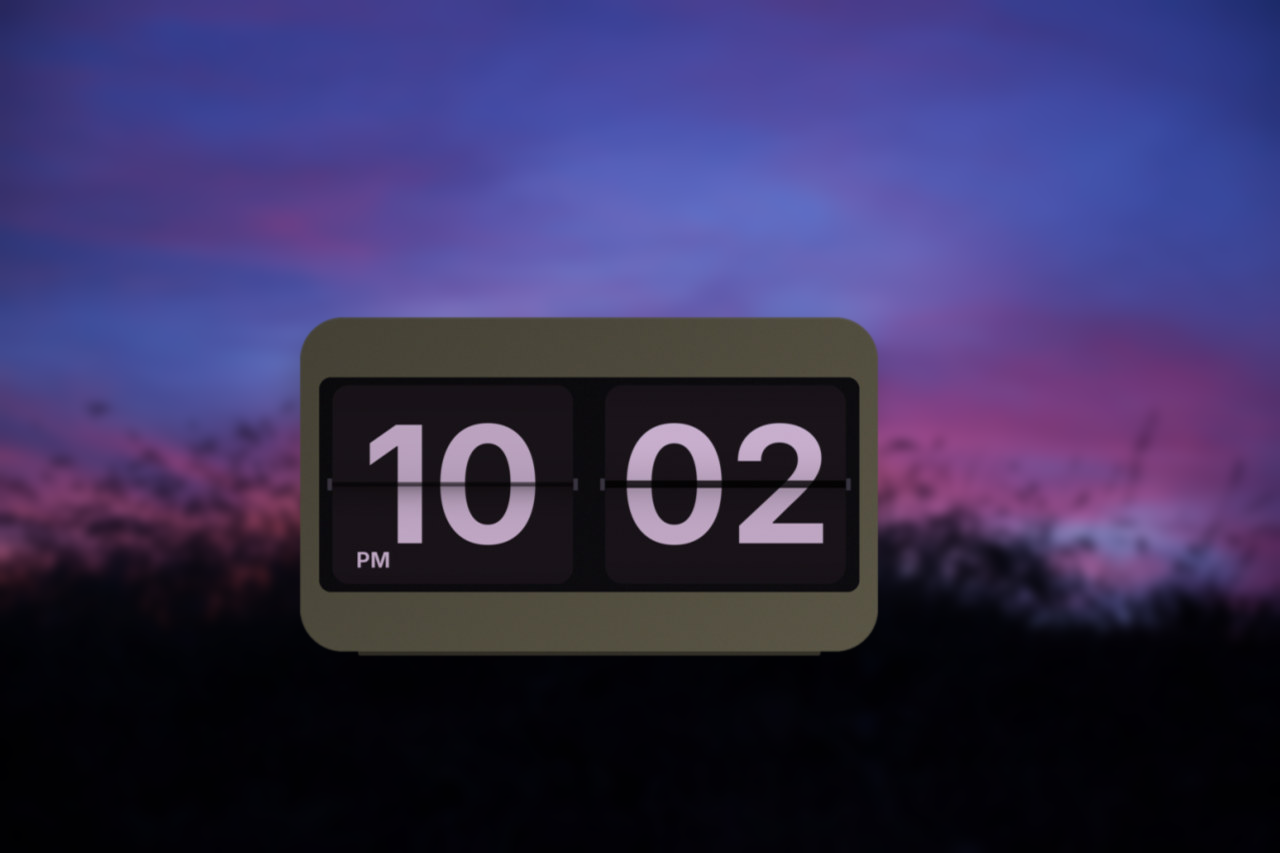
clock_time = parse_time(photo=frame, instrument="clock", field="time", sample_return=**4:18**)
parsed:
**10:02**
